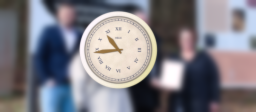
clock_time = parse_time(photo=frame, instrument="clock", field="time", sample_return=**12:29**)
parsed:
**10:44**
